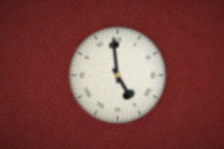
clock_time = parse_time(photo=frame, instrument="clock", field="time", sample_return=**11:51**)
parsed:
**4:59**
